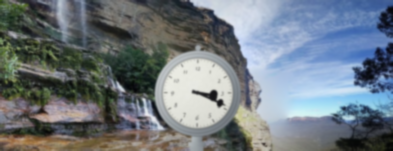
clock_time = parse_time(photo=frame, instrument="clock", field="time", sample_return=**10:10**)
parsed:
**3:19**
